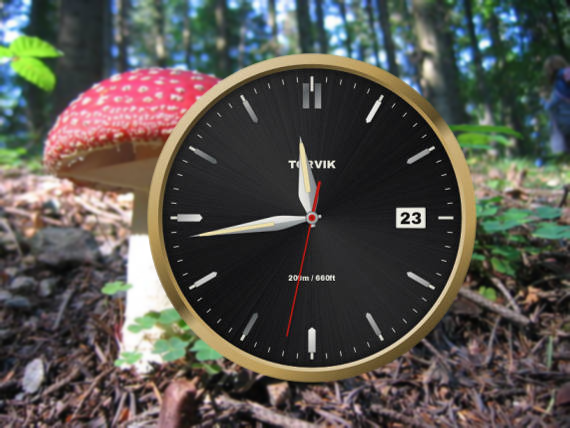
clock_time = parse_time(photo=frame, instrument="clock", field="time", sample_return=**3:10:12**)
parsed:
**11:43:32**
